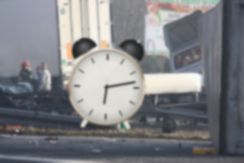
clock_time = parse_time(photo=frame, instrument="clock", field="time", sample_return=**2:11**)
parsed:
**6:13**
